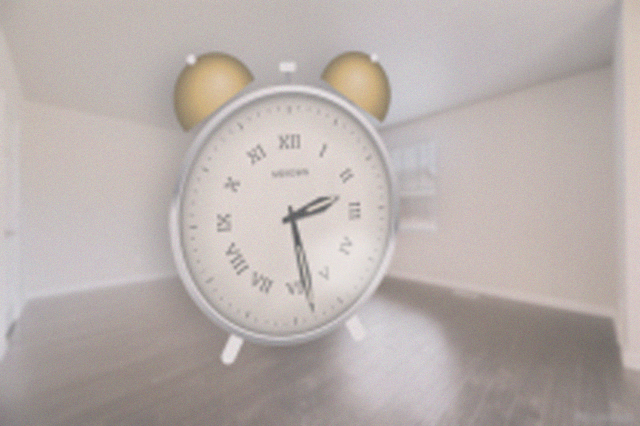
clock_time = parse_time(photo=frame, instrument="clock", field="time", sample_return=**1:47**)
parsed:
**2:28**
